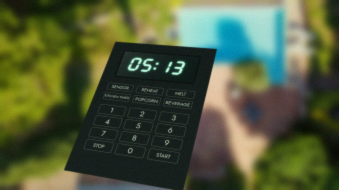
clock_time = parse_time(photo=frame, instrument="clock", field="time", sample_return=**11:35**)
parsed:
**5:13**
